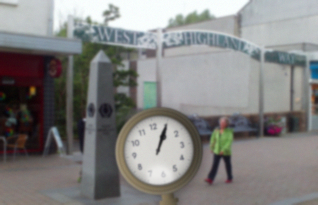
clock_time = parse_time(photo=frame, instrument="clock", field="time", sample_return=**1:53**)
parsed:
**1:05**
